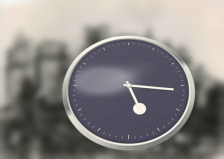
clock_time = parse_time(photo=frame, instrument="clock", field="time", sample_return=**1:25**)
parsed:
**5:16**
